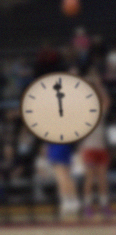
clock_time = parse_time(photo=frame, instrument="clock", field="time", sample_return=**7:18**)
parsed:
**11:59**
